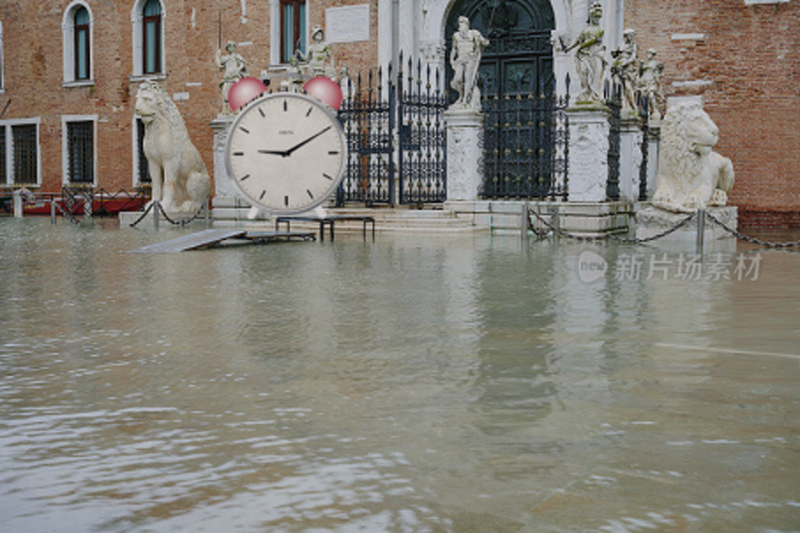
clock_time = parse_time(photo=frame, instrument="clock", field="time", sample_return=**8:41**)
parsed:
**9:10**
